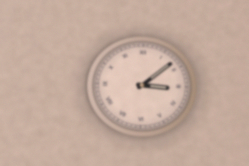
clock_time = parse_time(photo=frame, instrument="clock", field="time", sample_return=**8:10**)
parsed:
**3:08**
